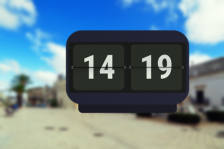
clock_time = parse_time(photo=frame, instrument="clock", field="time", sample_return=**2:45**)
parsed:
**14:19**
